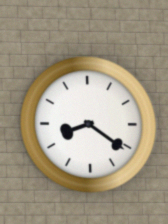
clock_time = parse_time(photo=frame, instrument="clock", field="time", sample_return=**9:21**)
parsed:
**8:21**
